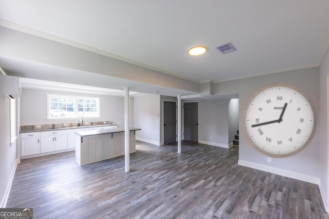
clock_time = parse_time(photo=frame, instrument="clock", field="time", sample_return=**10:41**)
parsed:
**12:43**
